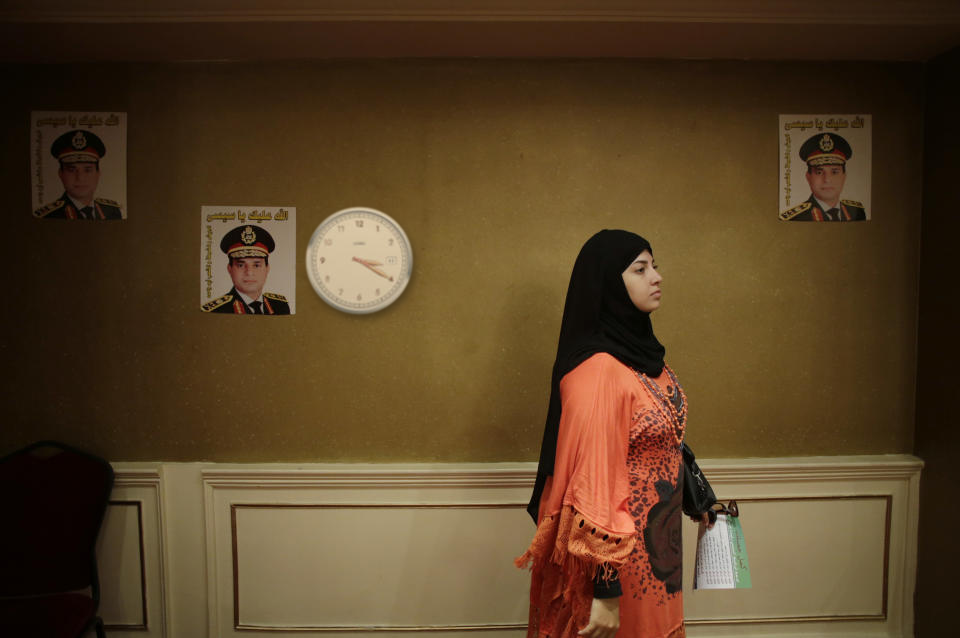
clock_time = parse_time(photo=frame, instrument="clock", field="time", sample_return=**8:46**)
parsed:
**3:20**
